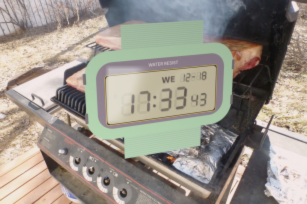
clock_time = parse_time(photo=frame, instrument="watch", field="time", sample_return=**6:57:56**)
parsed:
**17:33:43**
